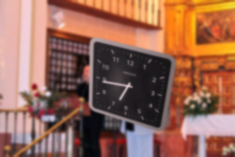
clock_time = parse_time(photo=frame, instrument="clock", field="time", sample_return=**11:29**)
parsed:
**6:44**
